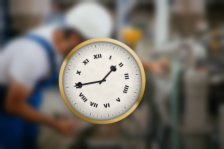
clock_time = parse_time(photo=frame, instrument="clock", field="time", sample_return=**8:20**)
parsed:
**1:45**
